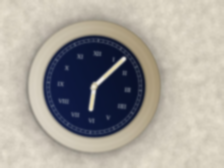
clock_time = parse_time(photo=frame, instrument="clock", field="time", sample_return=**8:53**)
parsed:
**6:07**
